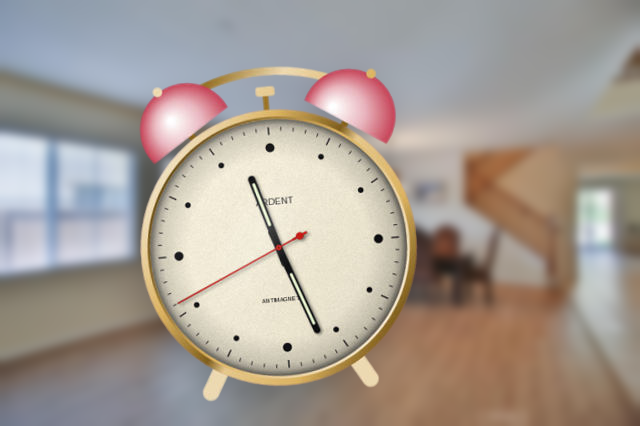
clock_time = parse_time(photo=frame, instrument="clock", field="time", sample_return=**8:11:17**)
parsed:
**11:26:41**
